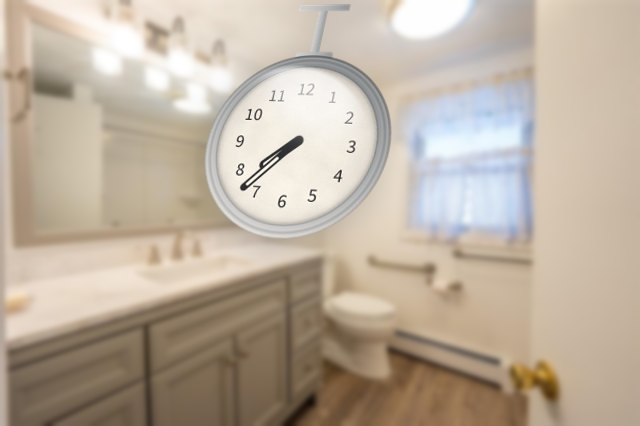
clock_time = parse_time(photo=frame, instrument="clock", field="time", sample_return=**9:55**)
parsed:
**7:37**
